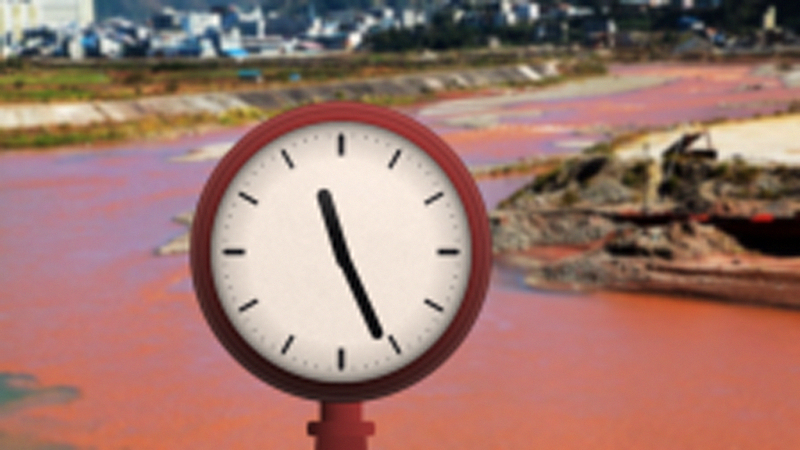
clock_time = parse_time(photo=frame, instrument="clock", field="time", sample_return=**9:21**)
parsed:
**11:26**
